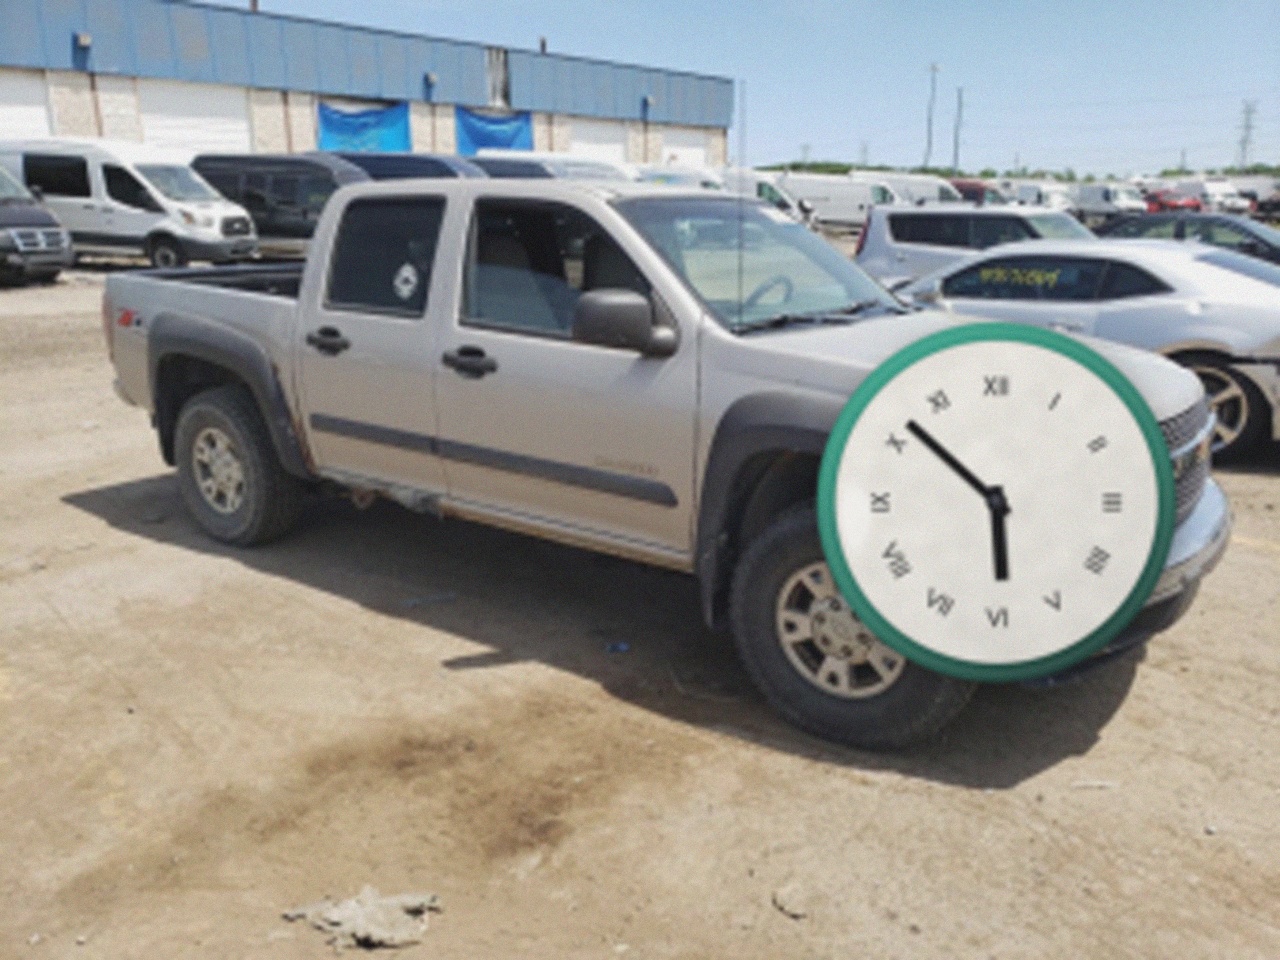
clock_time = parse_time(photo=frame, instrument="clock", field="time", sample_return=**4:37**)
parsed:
**5:52**
